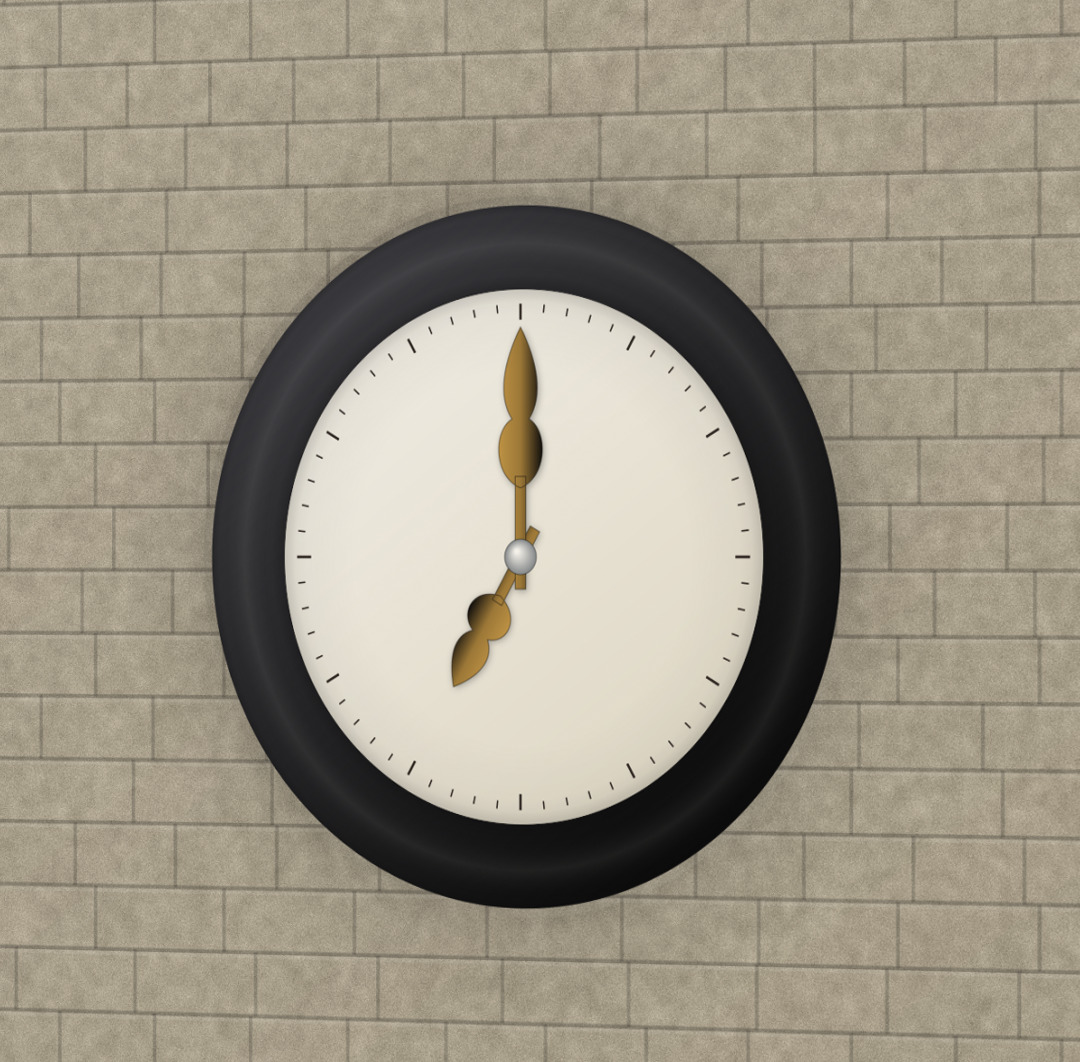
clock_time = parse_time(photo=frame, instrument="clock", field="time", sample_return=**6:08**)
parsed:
**7:00**
